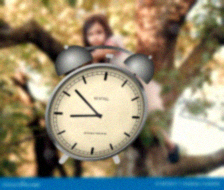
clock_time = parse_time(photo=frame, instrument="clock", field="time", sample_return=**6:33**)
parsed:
**8:52**
